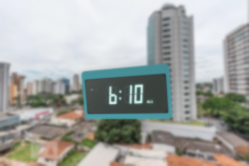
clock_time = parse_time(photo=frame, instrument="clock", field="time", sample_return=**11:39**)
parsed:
**6:10**
